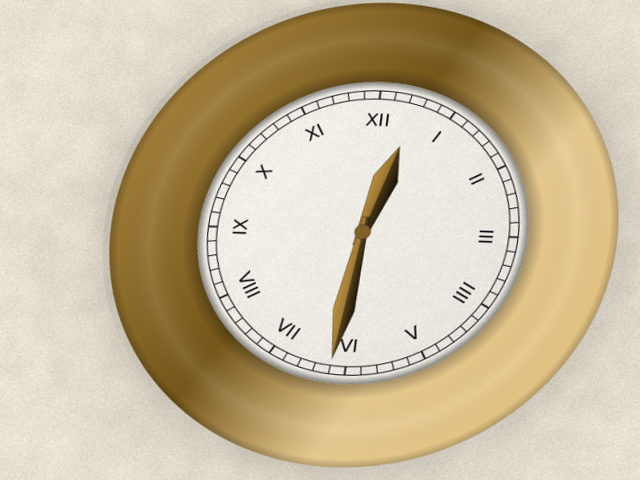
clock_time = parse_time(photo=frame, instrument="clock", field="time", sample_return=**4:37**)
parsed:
**12:31**
